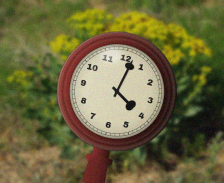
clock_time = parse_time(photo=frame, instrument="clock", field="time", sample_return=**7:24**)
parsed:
**4:02**
